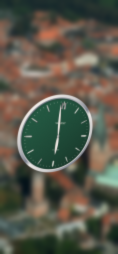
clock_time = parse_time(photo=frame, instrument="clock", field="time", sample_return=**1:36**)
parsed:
**5:59**
